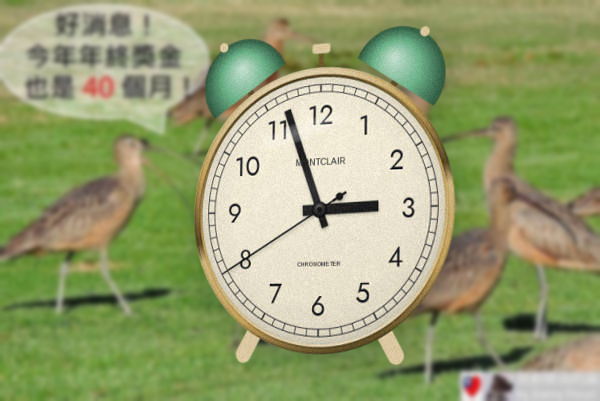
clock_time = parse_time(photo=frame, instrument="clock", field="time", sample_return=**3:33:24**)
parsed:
**2:56:40**
